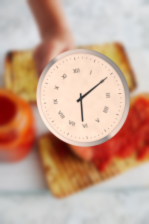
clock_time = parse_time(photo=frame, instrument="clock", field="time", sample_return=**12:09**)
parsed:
**6:10**
